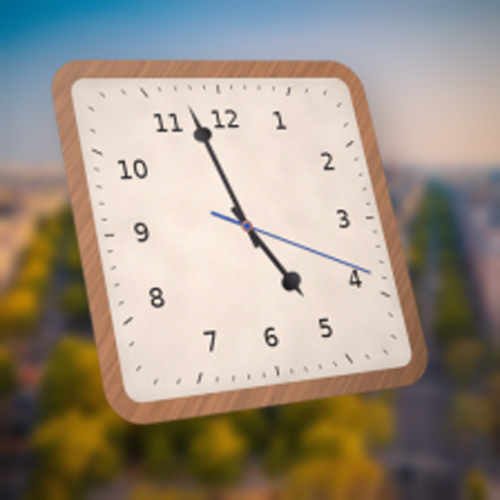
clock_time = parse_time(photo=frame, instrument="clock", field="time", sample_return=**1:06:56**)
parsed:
**4:57:19**
